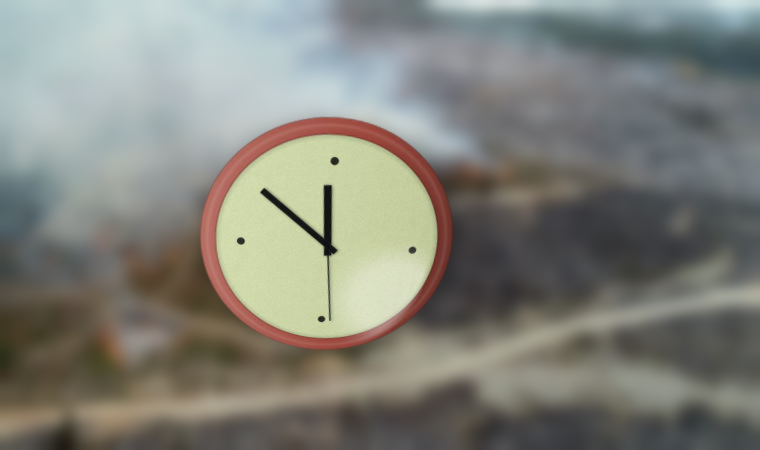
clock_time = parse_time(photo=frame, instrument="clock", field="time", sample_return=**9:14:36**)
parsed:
**11:51:29**
